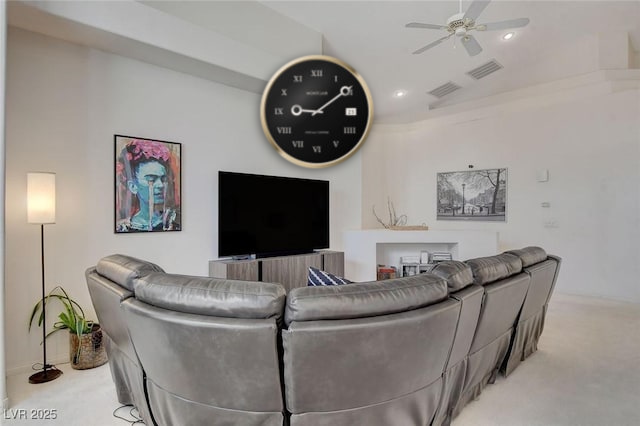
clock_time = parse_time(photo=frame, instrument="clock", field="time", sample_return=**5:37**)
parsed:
**9:09**
